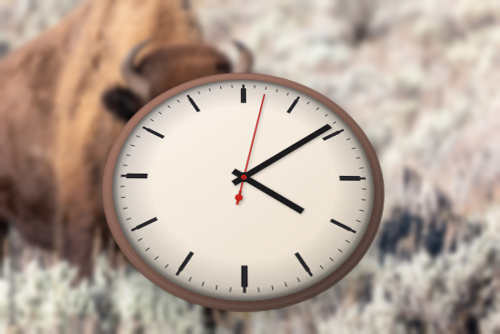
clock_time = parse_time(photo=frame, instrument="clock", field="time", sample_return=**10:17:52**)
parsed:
**4:09:02**
